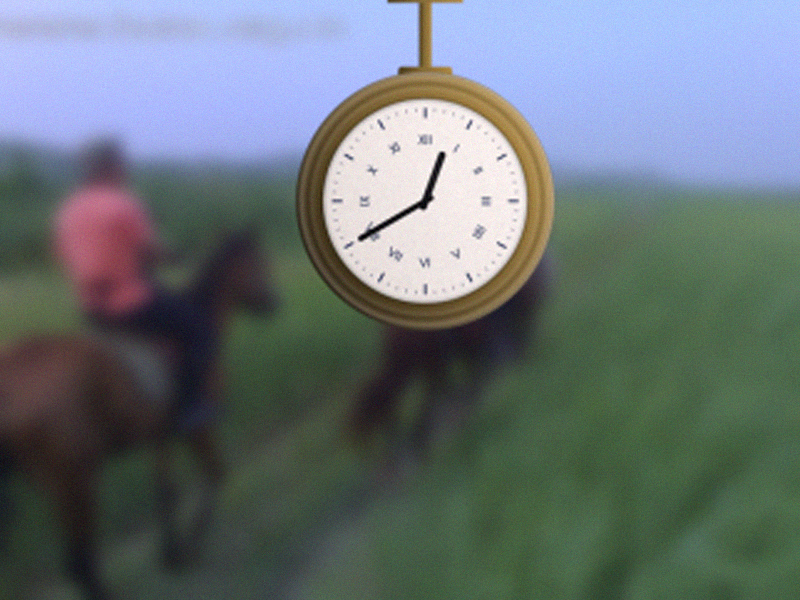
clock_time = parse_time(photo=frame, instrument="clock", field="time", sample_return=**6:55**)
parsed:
**12:40**
